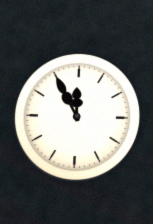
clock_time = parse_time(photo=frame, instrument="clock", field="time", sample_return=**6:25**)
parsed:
**11:55**
